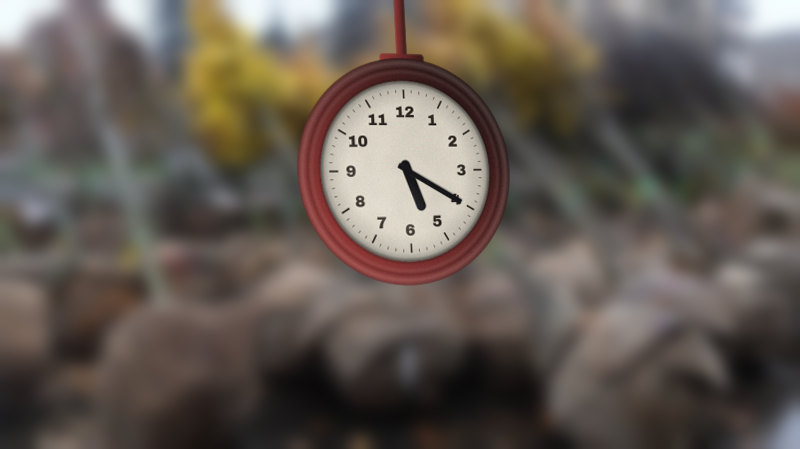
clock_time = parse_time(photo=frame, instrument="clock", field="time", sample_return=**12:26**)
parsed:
**5:20**
